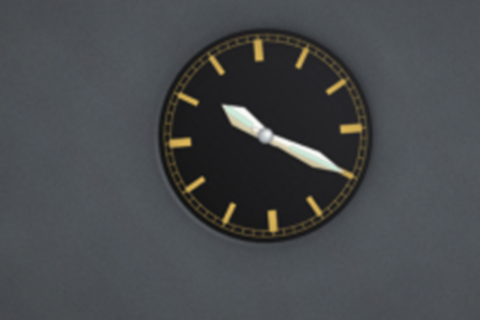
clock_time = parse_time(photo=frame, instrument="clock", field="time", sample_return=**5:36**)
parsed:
**10:20**
